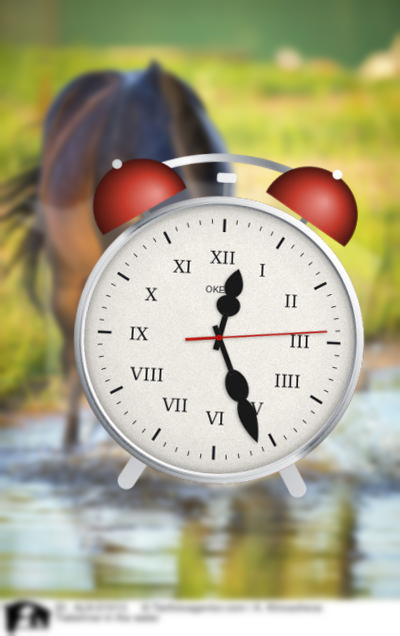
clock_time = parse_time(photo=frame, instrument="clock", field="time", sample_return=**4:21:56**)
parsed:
**12:26:14**
